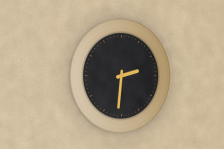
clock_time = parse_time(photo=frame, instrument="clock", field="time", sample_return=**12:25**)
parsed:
**2:31**
